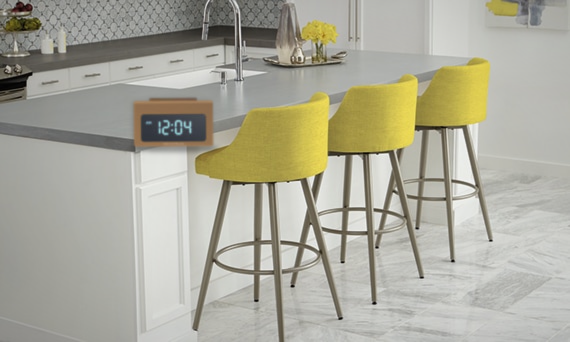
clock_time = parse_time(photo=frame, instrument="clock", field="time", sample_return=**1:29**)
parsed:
**12:04**
